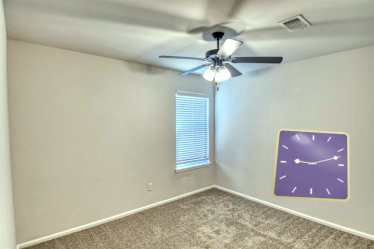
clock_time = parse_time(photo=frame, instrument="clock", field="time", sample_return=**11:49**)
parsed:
**9:12**
